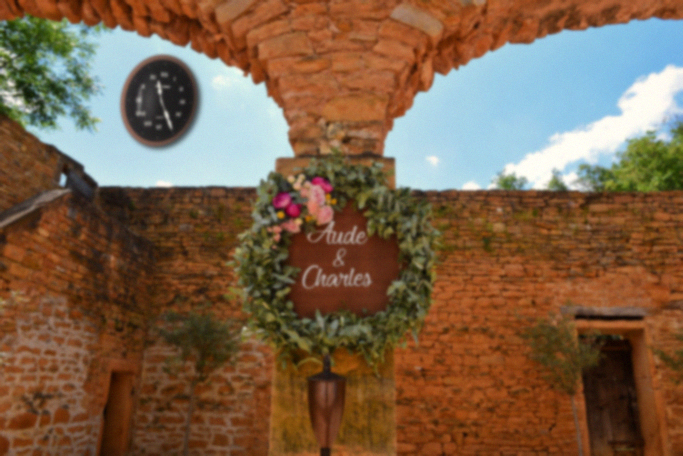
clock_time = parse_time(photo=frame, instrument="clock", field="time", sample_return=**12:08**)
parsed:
**11:25**
